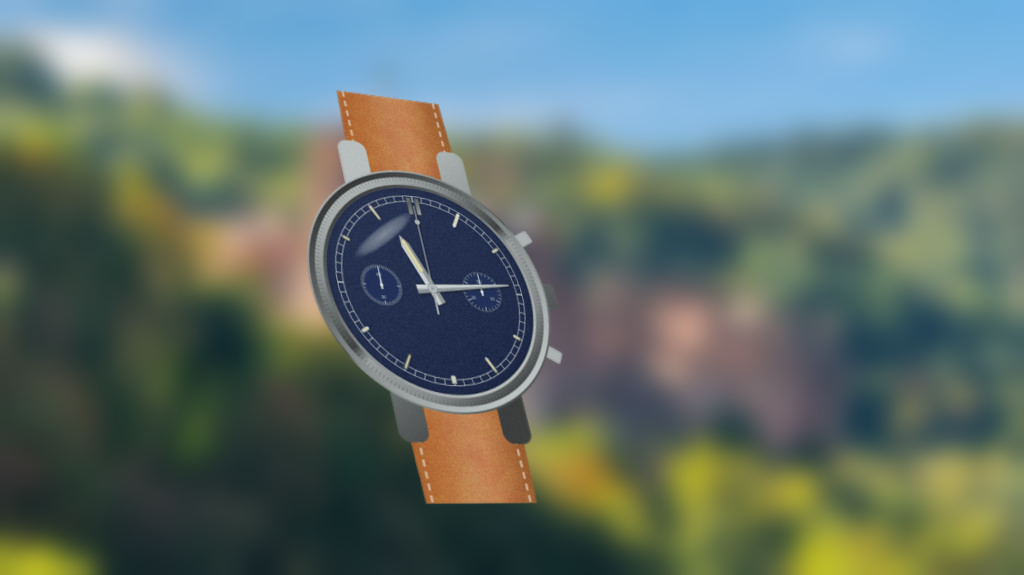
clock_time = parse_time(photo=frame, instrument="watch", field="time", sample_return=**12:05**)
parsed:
**11:14**
